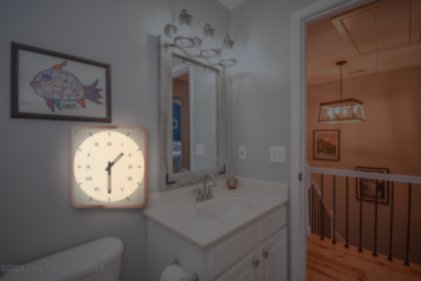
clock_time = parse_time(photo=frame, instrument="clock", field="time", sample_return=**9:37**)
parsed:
**1:30**
